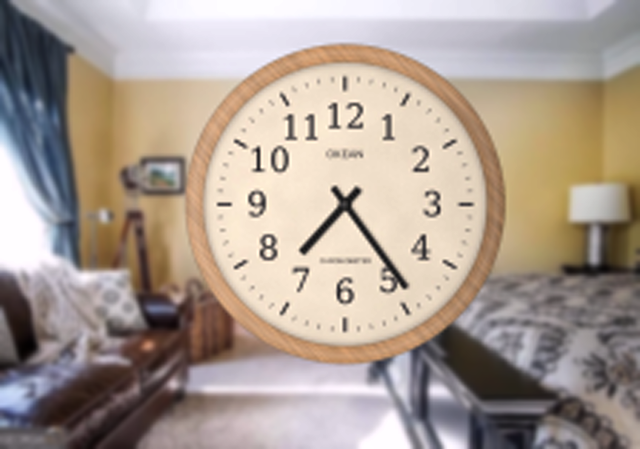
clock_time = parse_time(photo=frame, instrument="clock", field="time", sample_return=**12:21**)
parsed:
**7:24**
